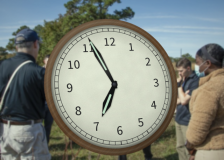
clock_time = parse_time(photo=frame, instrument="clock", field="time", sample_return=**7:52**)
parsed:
**6:56**
